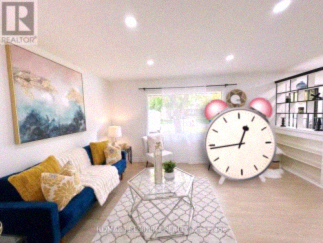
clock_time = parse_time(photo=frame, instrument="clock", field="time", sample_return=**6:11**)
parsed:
**12:44**
